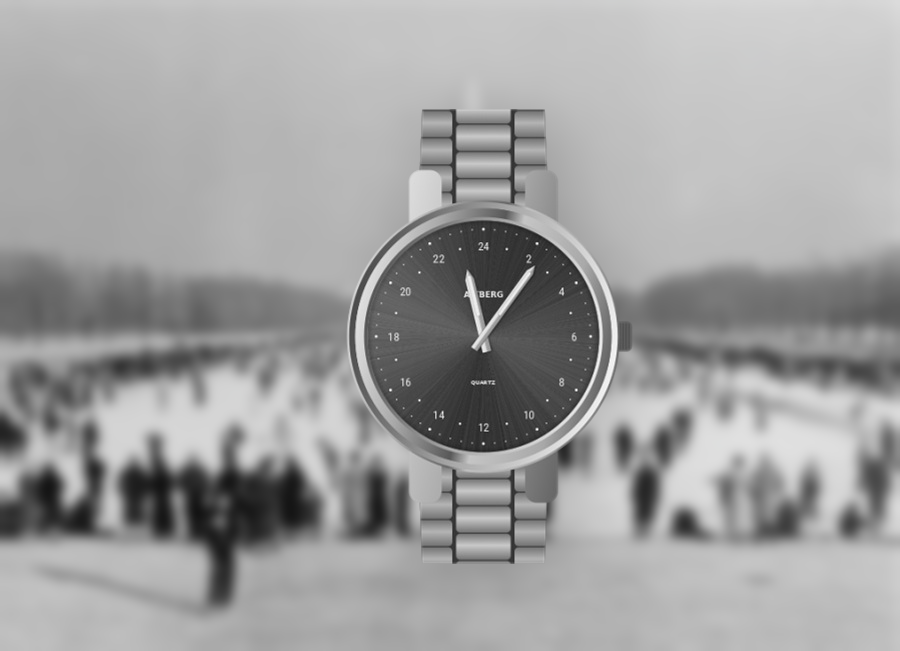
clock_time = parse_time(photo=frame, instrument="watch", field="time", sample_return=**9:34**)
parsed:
**23:06**
